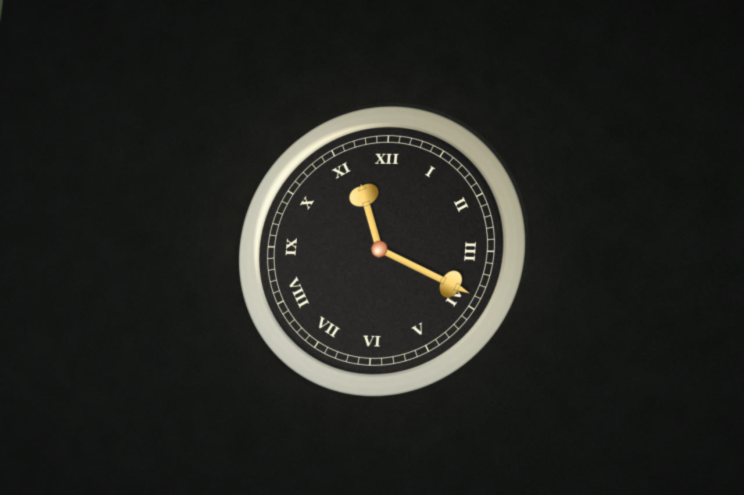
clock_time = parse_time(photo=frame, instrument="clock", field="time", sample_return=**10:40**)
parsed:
**11:19**
